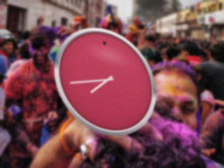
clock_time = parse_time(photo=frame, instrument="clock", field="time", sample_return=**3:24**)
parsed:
**7:43**
